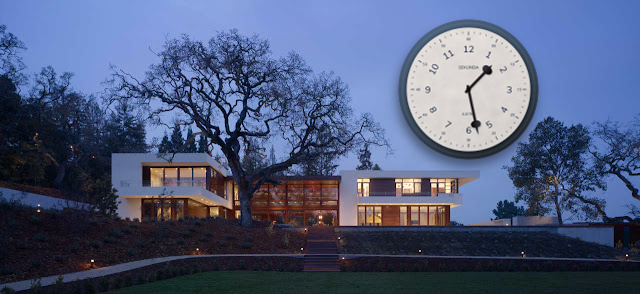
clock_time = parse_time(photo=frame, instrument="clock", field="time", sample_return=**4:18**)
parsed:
**1:28**
